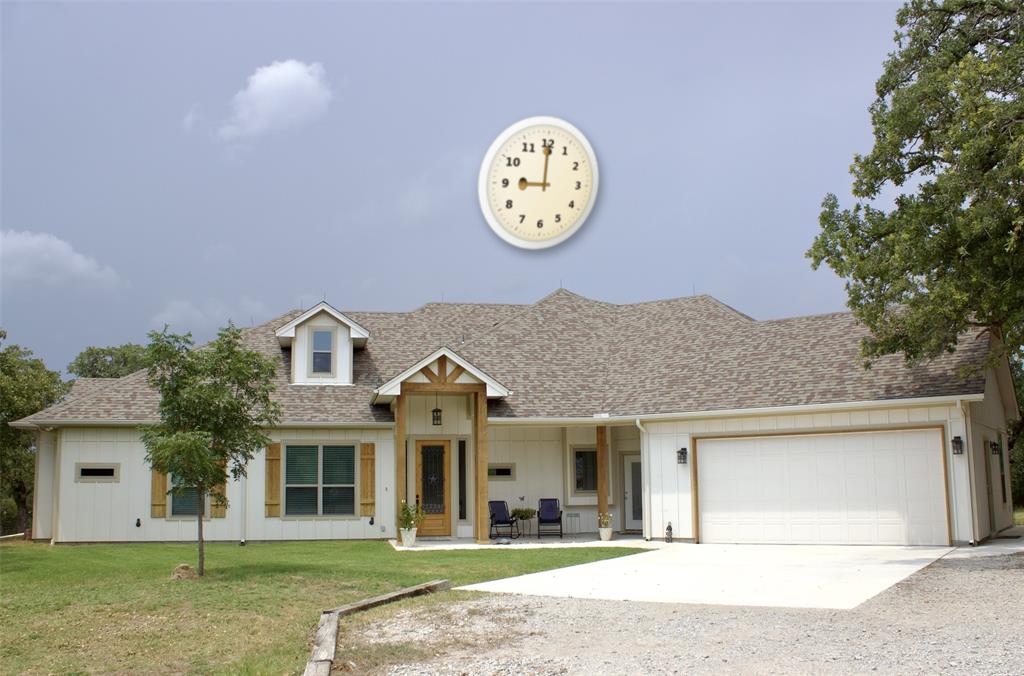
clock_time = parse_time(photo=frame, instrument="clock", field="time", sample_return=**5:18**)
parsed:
**9:00**
